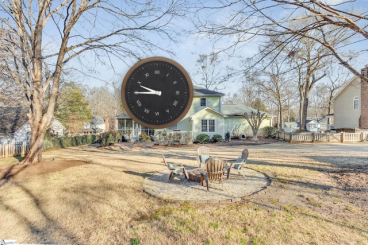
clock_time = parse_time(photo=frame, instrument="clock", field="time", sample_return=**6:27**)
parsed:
**9:45**
